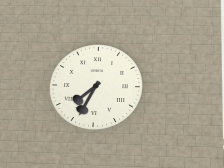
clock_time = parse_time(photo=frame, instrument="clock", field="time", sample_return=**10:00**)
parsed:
**7:34**
